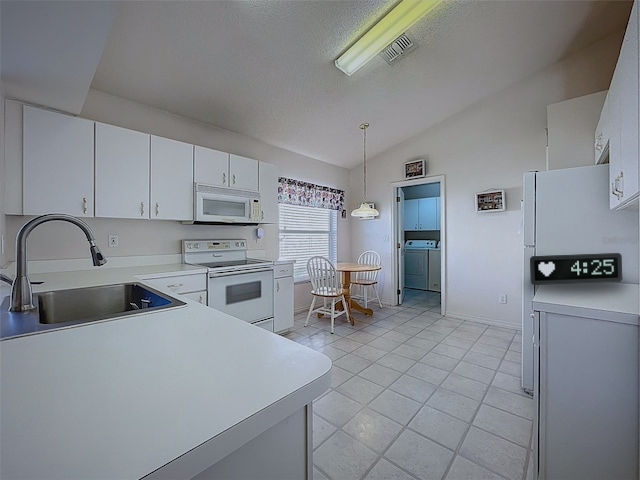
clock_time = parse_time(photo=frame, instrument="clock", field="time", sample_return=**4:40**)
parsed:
**4:25**
